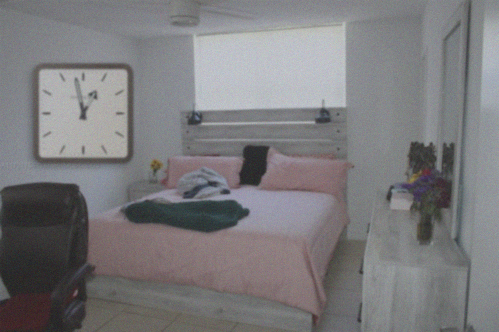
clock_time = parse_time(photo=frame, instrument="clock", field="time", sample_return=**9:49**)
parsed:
**12:58**
